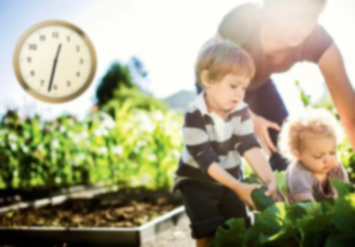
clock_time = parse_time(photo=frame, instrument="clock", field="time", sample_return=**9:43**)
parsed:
**12:32**
